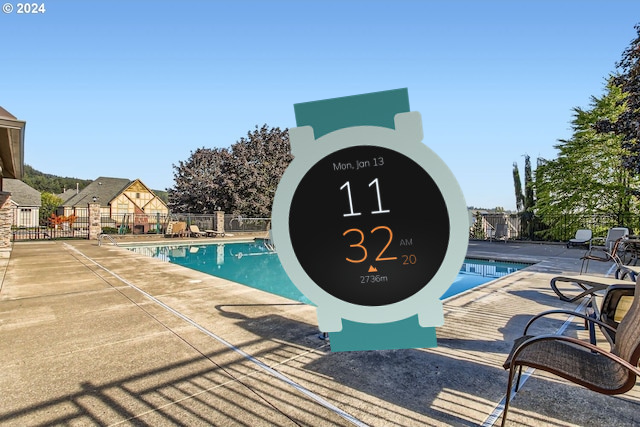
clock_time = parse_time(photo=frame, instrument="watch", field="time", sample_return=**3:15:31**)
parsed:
**11:32:20**
